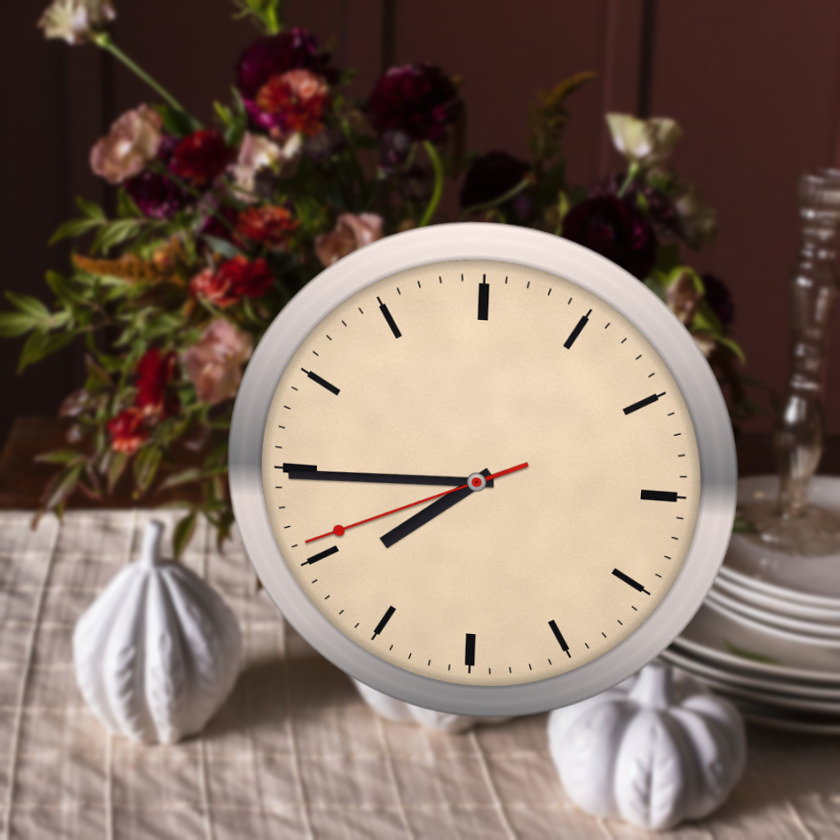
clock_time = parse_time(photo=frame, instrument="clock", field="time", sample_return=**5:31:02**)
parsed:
**7:44:41**
